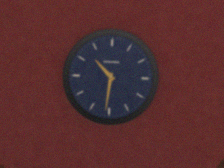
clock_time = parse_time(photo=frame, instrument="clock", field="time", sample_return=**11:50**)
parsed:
**10:31**
